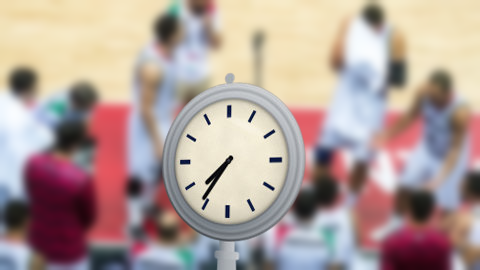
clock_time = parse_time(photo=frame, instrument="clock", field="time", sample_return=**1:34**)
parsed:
**7:36**
